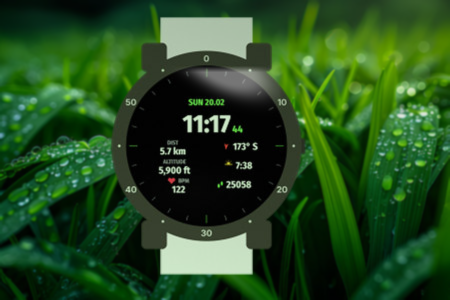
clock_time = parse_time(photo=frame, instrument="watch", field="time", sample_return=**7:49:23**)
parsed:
**11:17:44**
